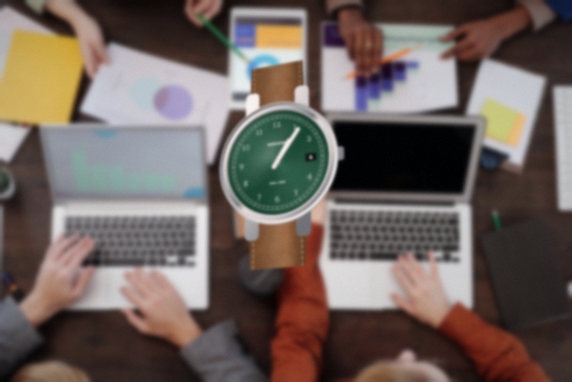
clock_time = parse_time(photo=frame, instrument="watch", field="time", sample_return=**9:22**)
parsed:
**1:06**
